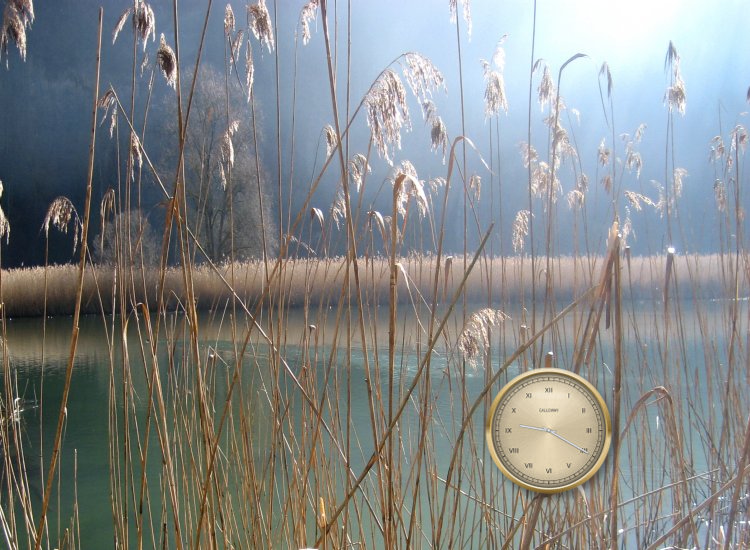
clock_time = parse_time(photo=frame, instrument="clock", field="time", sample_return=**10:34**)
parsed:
**9:20**
